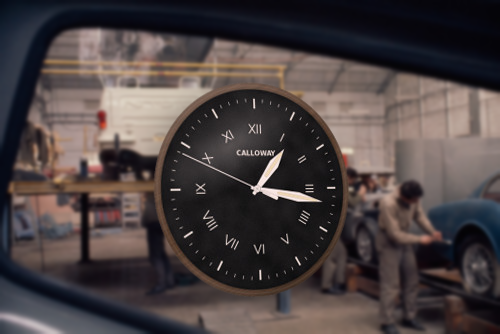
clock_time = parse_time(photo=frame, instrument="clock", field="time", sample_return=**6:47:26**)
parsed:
**1:16:49**
